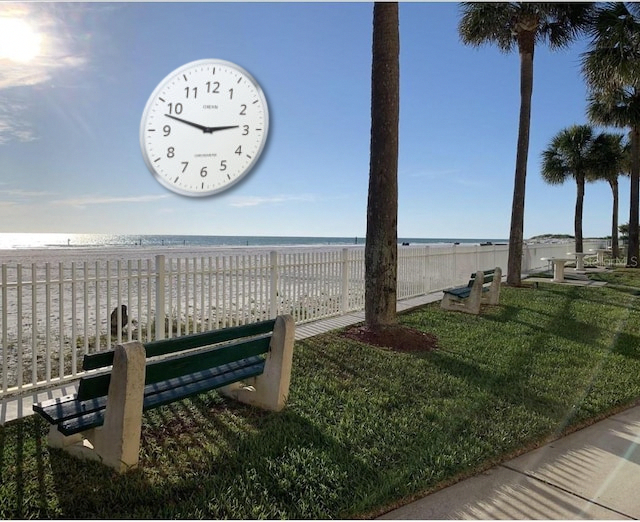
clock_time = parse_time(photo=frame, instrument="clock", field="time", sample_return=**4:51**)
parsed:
**2:48**
